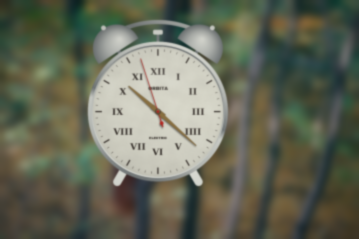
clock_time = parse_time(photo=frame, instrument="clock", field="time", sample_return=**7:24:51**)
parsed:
**10:21:57**
